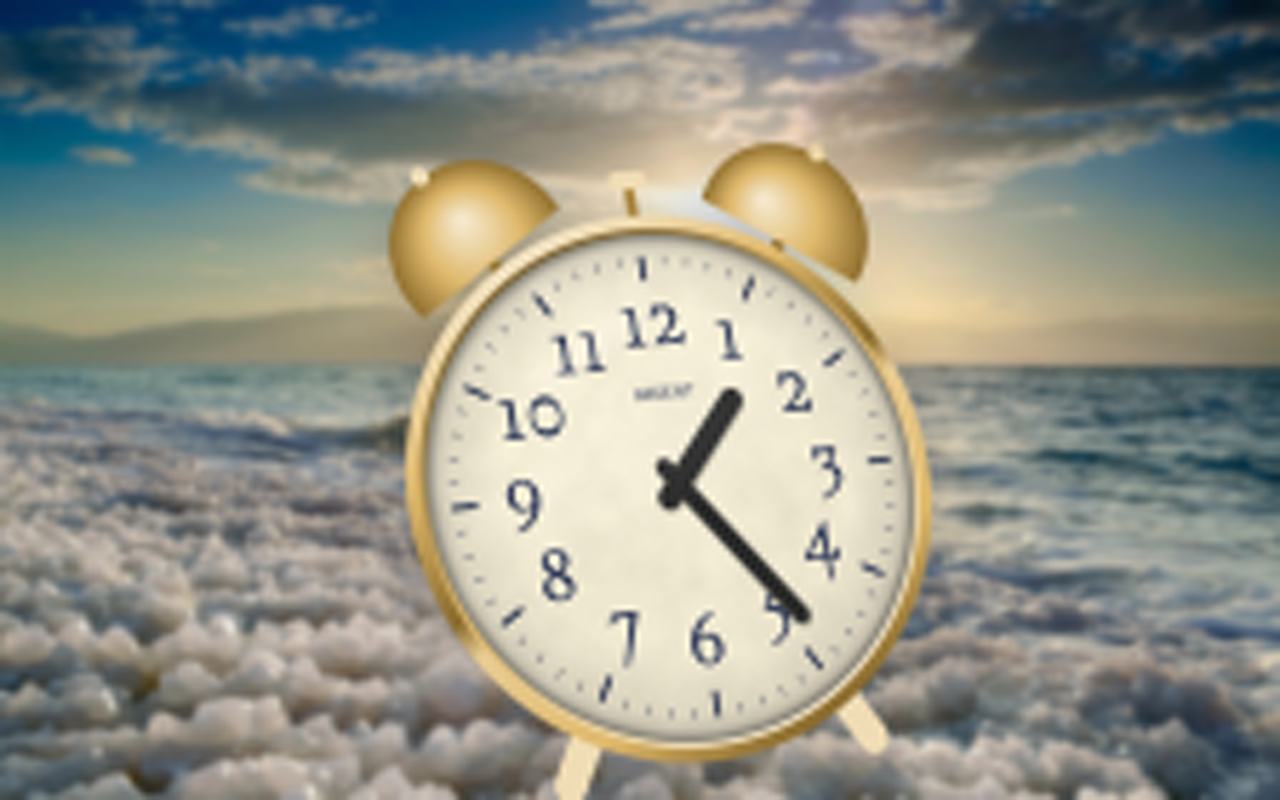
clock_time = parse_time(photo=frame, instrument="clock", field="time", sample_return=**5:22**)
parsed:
**1:24**
